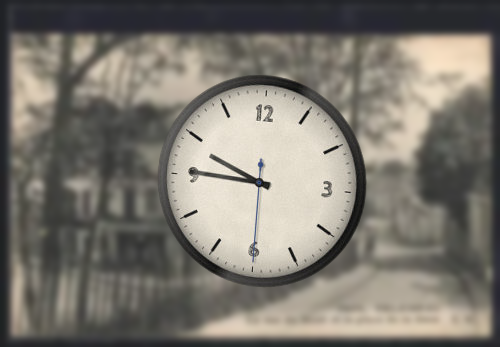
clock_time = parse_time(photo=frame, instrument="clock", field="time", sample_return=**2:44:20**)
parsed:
**9:45:30**
